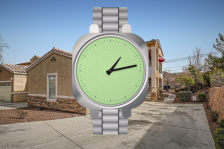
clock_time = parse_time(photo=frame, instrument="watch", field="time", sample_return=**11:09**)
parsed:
**1:13**
